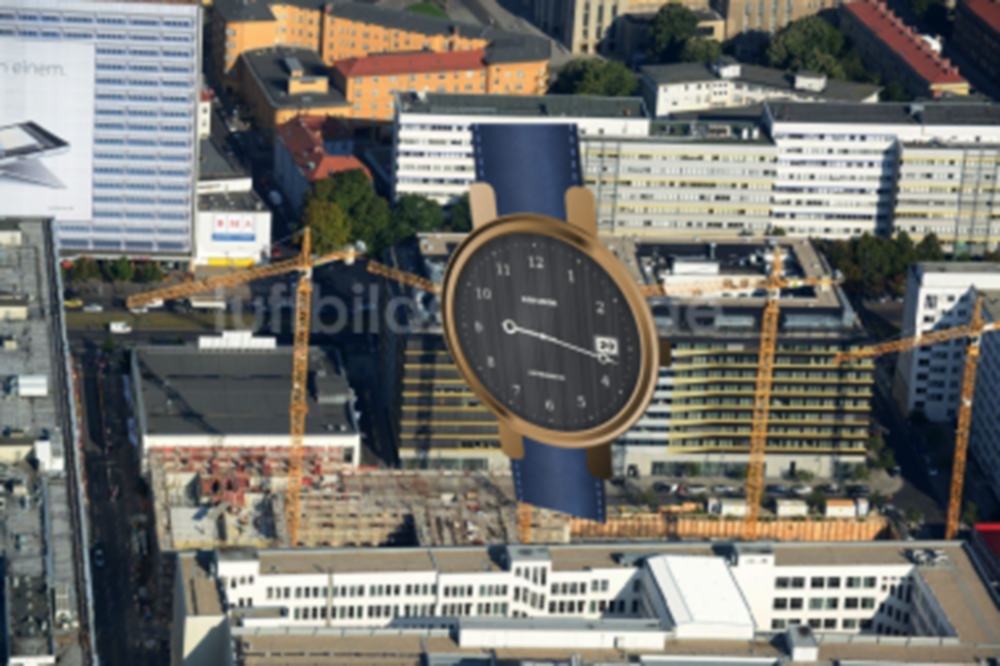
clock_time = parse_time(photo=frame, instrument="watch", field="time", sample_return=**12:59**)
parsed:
**9:17**
